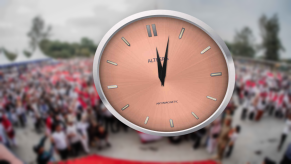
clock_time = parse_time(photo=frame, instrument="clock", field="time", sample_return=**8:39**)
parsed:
**12:03**
